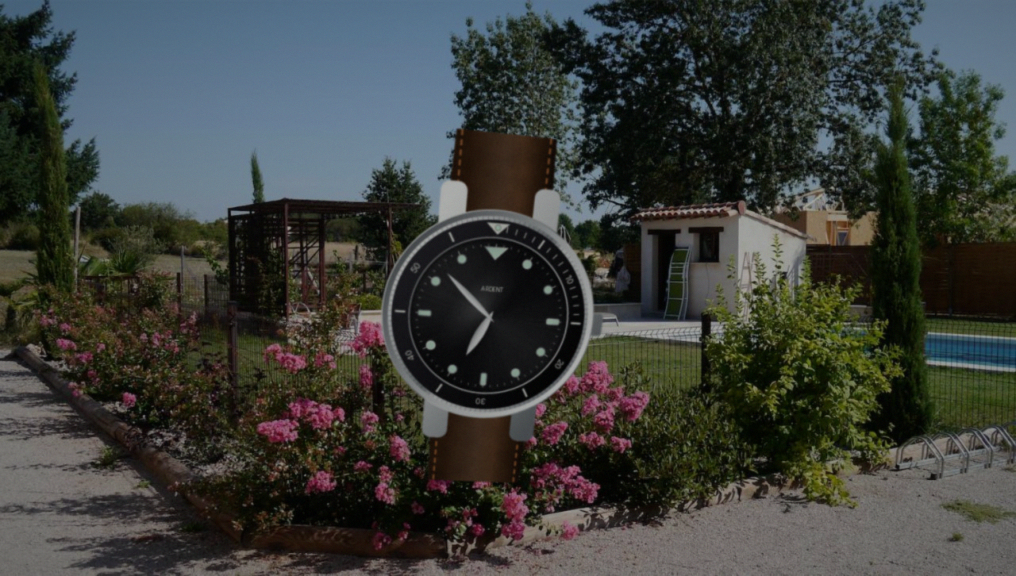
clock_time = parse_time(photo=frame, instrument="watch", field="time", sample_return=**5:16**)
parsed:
**6:52**
